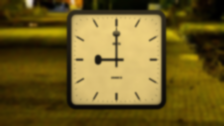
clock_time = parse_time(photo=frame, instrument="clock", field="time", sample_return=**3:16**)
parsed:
**9:00**
